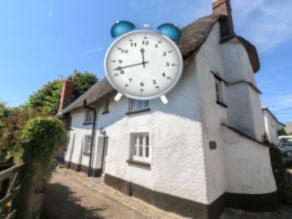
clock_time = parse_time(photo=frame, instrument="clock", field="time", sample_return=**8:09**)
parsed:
**11:42**
